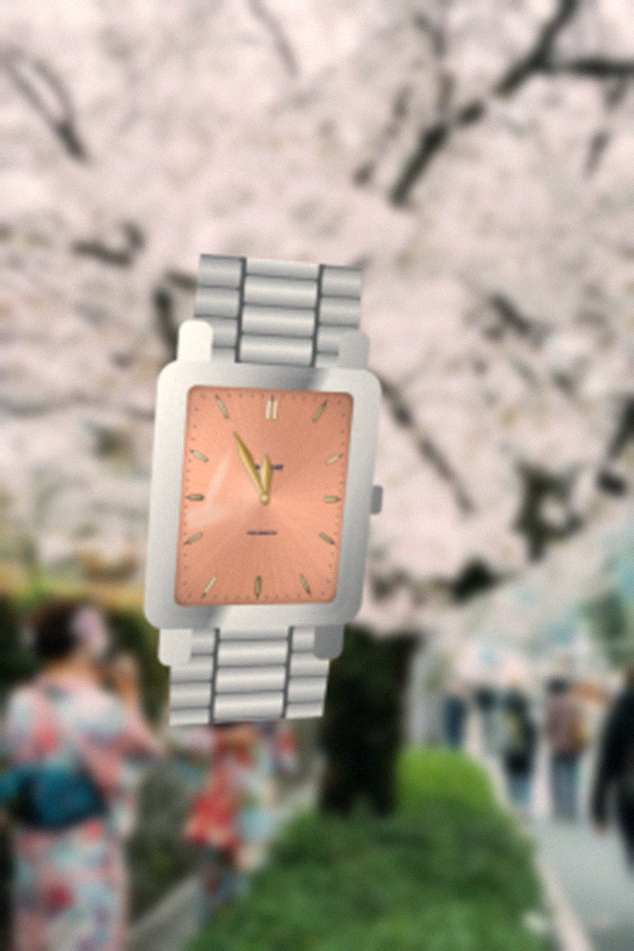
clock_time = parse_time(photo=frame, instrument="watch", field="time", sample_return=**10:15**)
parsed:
**11:55**
